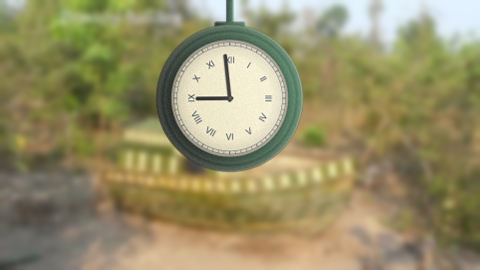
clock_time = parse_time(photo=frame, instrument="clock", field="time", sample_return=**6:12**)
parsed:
**8:59**
